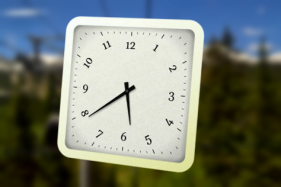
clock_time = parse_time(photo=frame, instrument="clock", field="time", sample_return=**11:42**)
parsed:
**5:39**
